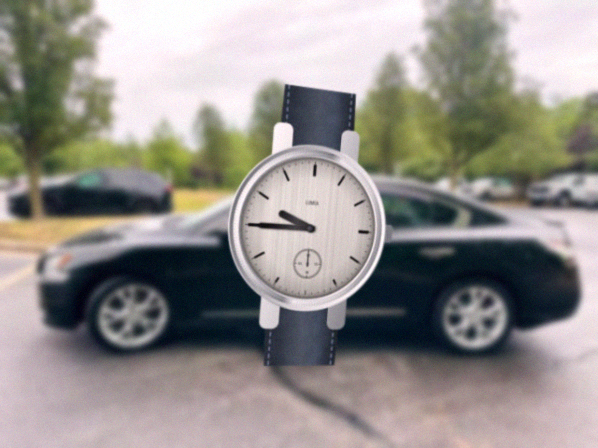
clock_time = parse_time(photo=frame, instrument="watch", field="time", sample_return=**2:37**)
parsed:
**9:45**
